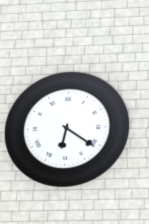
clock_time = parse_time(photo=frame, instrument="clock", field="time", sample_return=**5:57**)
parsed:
**6:21**
